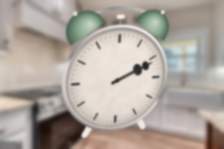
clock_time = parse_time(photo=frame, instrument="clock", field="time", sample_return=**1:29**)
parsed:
**2:11**
